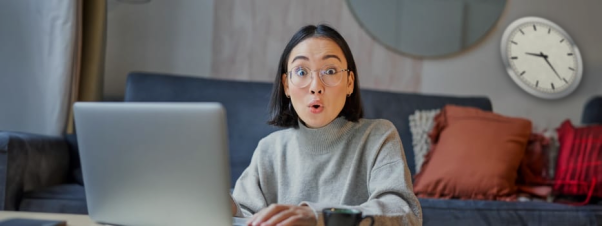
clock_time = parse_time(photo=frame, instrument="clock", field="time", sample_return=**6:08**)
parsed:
**9:26**
